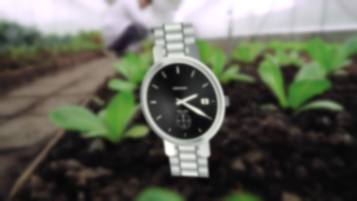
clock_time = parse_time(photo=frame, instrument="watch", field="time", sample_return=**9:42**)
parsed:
**2:20**
